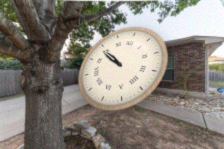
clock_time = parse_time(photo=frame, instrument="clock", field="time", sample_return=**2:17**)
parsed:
**9:49**
